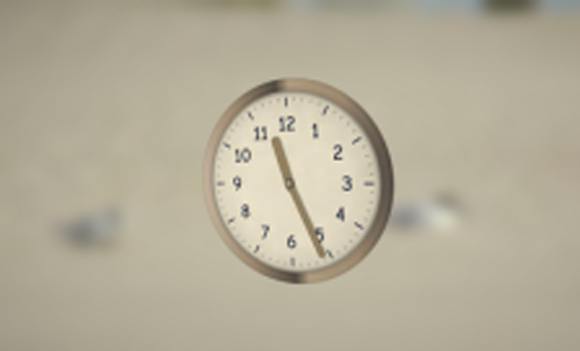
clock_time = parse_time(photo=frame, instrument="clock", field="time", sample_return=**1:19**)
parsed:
**11:26**
